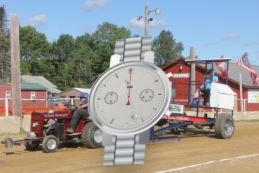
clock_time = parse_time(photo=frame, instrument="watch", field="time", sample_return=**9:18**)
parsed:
**11:27**
